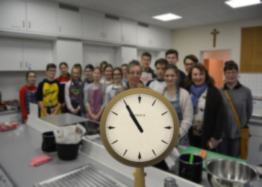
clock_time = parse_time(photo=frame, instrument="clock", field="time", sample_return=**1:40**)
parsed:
**10:55**
